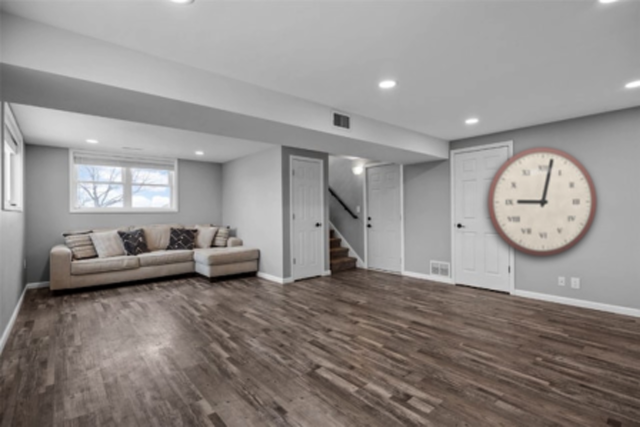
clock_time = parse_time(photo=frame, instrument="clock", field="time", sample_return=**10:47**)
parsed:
**9:02**
